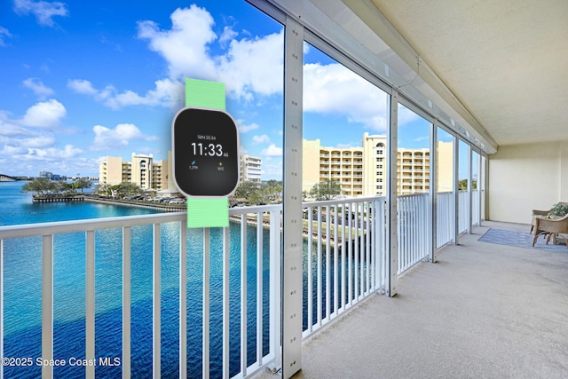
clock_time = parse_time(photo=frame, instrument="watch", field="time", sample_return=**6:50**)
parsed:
**11:33**
